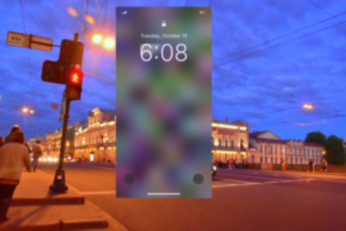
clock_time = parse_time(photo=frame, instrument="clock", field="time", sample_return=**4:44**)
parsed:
**6:08**
